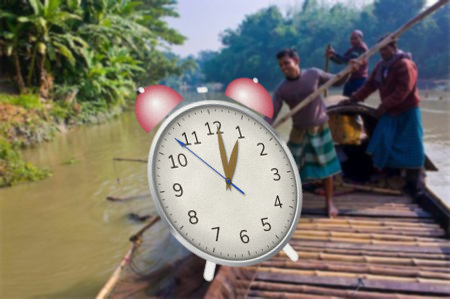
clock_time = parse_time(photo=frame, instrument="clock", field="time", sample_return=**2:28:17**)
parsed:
**1:00:53**
